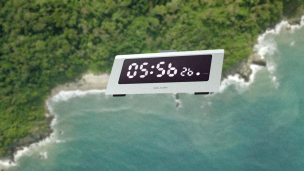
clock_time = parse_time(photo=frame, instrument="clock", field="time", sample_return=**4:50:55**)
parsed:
**5:56:26**
